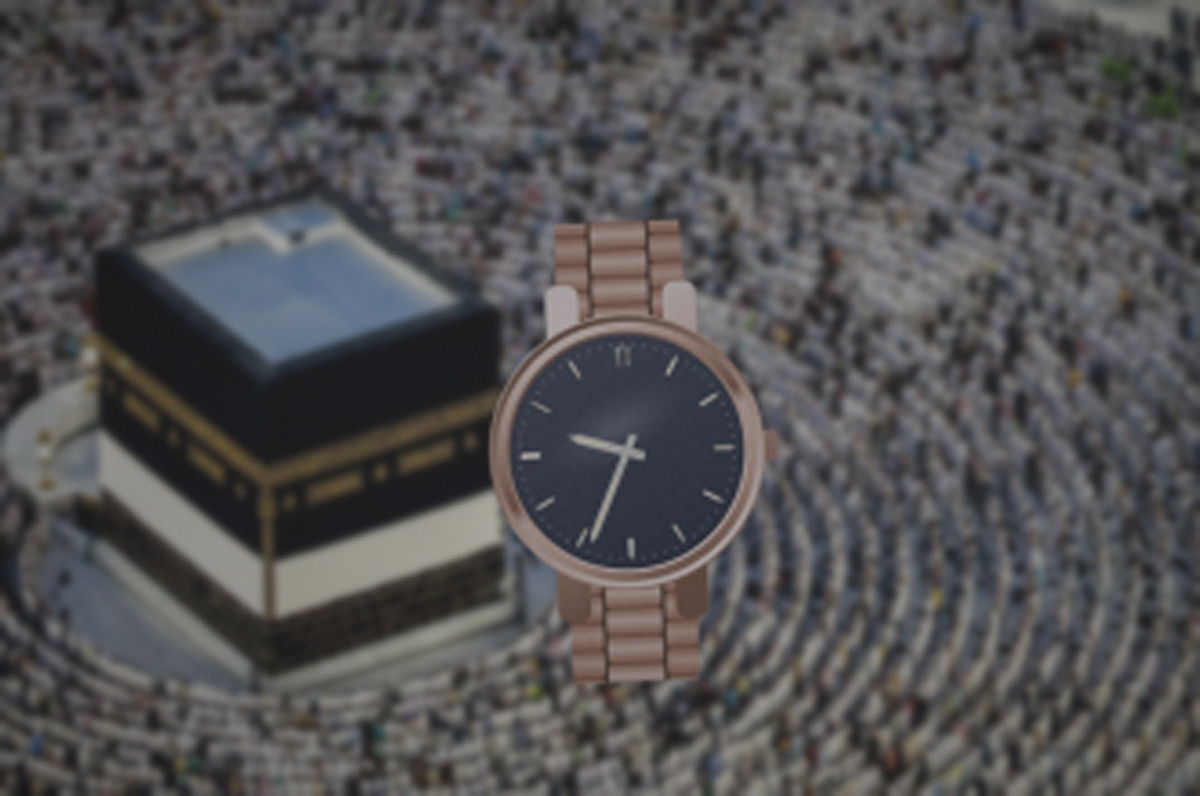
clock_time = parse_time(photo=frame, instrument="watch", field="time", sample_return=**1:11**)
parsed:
**9:34**
